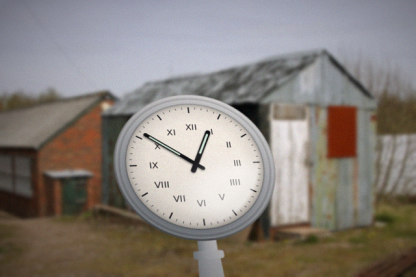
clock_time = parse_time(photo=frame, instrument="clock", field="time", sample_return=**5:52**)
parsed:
**12:51**
